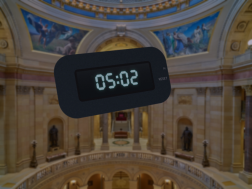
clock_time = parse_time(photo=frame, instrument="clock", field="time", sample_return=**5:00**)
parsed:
**5:02**
